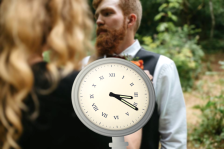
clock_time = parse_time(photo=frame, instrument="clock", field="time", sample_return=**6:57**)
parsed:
**3:21**
